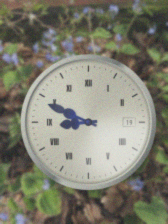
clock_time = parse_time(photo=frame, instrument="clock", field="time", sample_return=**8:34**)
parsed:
**8:49**
